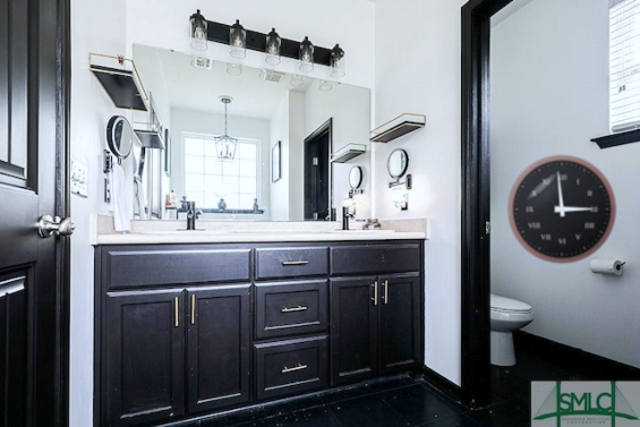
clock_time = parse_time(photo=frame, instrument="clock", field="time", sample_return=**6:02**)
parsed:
**2:59**
